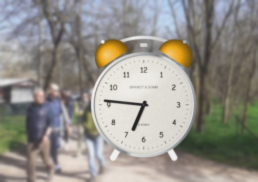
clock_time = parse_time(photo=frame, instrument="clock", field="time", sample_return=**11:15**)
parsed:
**6:46**
